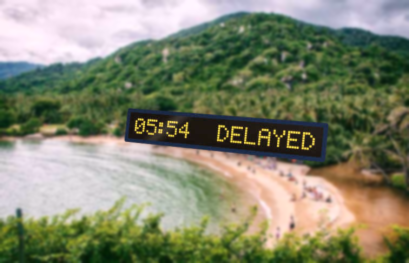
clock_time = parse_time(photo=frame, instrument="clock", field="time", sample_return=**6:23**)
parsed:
**5:54**
